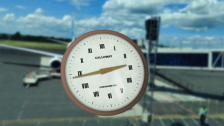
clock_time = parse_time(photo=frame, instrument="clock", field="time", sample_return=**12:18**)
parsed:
**2:44**
